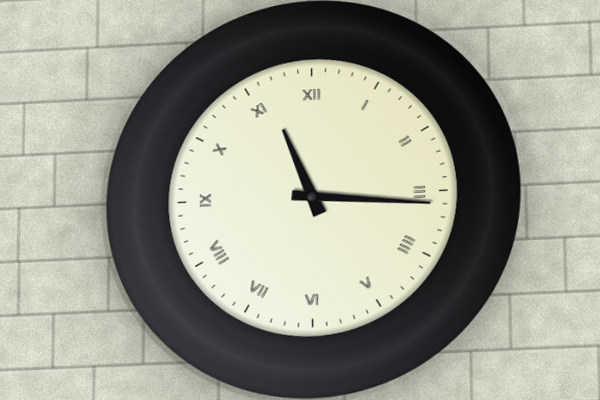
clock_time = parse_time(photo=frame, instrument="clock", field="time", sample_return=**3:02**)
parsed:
**11:16**
